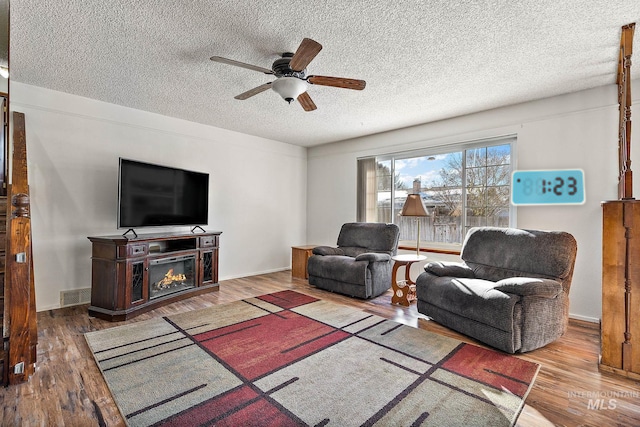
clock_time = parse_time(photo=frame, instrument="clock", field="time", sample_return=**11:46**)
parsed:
**1:23**
